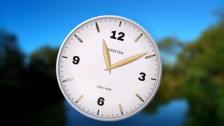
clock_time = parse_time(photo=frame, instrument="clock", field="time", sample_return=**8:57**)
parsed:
**11:09**
